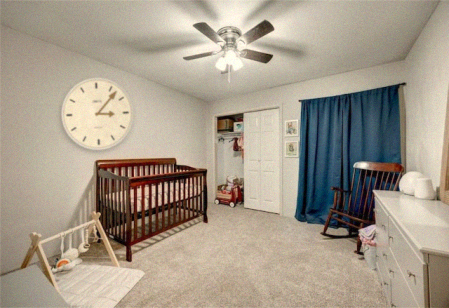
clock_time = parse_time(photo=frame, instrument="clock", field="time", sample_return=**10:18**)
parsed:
**3:07**
